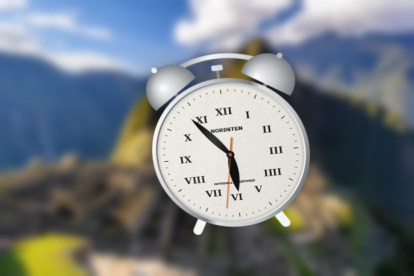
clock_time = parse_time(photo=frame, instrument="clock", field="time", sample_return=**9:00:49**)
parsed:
**5:53:32**
